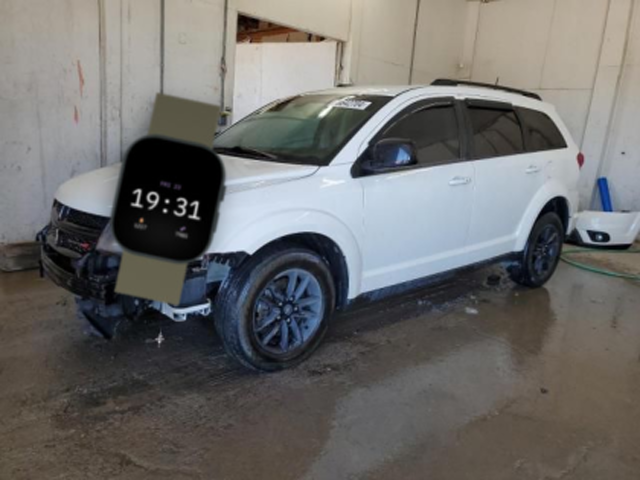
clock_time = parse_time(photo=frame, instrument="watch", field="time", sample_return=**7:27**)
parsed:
**19:31**
